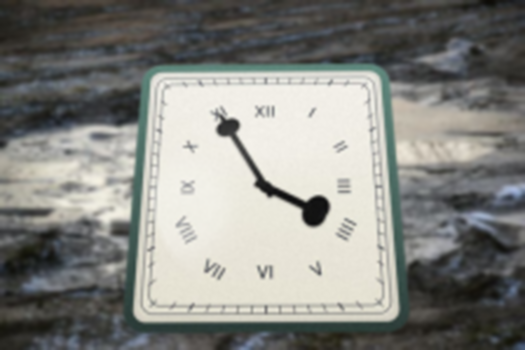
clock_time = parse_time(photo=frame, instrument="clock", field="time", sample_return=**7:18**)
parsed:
**3:55**
